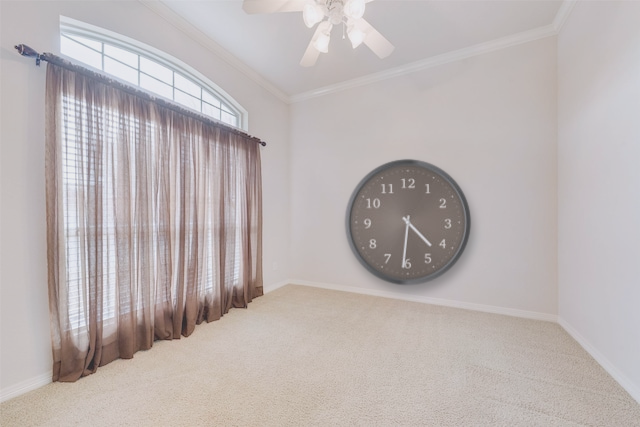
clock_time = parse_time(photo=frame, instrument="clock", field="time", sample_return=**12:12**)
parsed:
**4:31**
